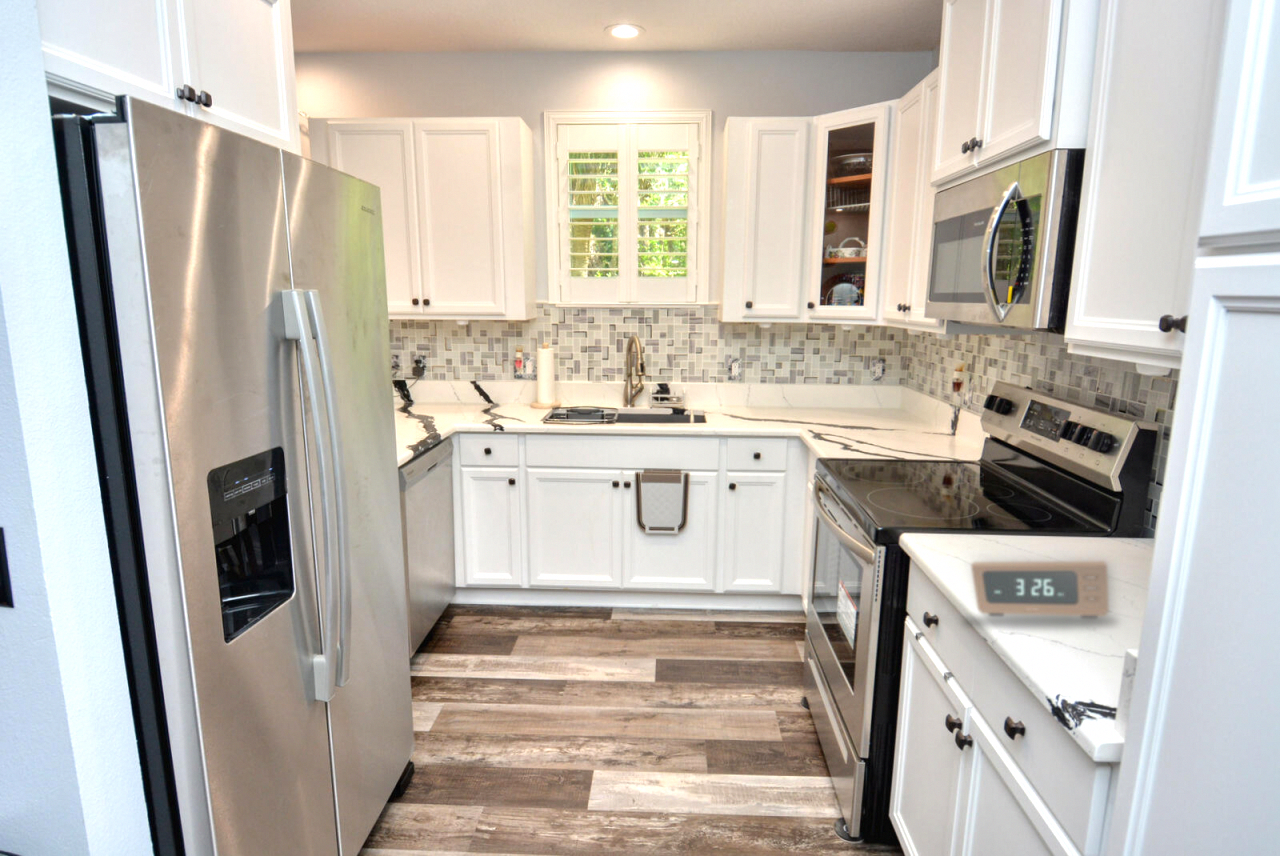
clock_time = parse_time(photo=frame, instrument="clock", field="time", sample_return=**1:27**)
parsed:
**3:26**
